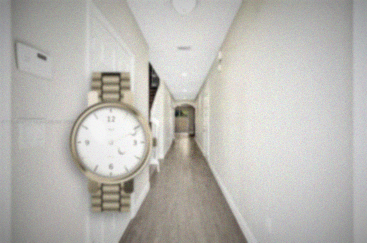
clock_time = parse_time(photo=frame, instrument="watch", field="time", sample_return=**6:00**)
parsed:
**4:11**
